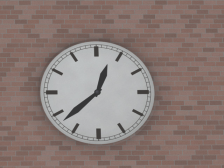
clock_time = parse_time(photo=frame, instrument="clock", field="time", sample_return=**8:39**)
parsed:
**12:38**
